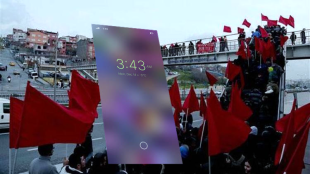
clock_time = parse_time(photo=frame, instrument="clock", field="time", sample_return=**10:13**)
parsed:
**3:43**
